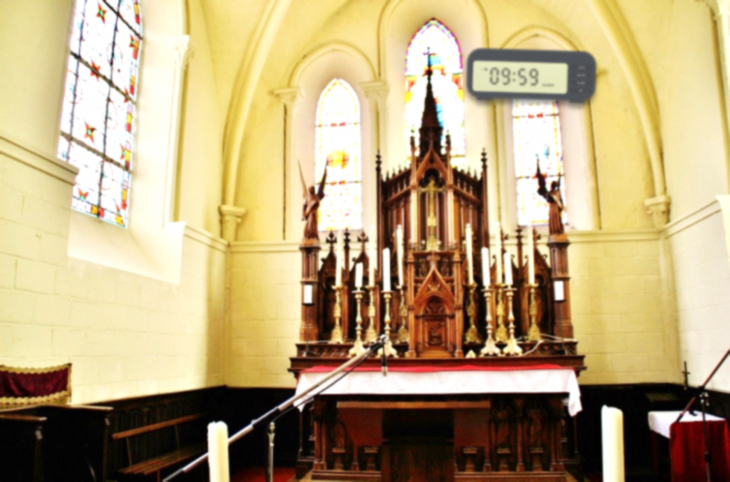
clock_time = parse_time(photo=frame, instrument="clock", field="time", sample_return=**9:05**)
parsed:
**9:59**
